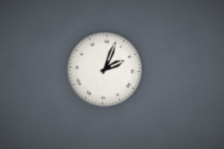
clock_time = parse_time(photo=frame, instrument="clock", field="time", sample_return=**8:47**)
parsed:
**2:03**
